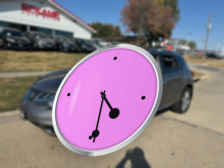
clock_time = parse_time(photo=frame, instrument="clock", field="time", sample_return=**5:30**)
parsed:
**4:29**
